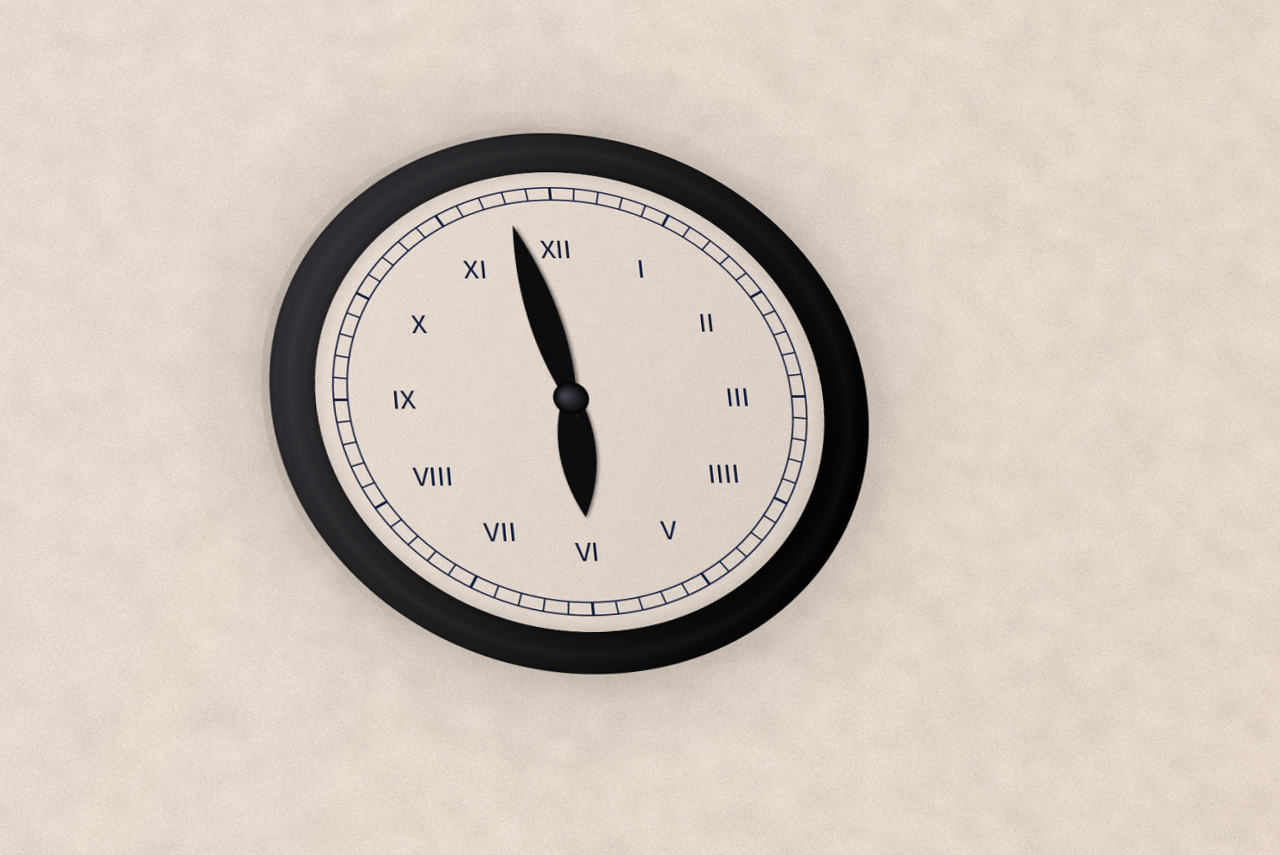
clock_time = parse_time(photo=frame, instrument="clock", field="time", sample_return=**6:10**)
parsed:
**5:58**
